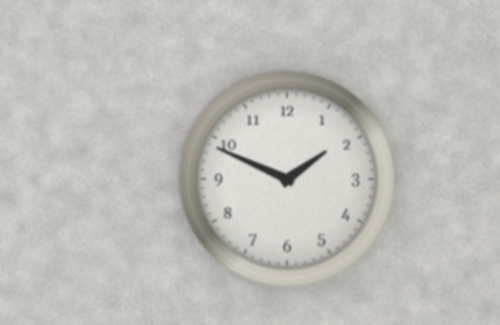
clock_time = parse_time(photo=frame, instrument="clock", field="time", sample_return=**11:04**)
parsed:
**1:49**
